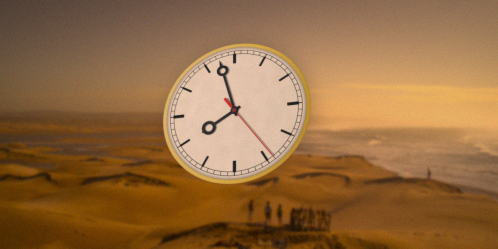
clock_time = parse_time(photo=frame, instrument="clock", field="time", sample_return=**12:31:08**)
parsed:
**7:57:24**
